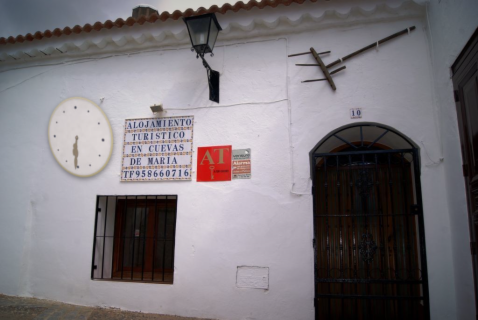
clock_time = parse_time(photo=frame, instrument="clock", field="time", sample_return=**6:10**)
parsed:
**6:31**
